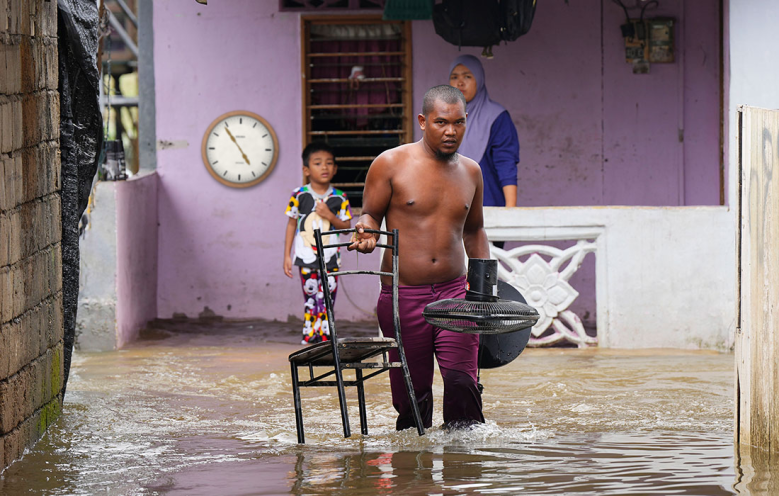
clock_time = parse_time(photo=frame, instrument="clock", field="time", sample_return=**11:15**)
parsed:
**4:54**
